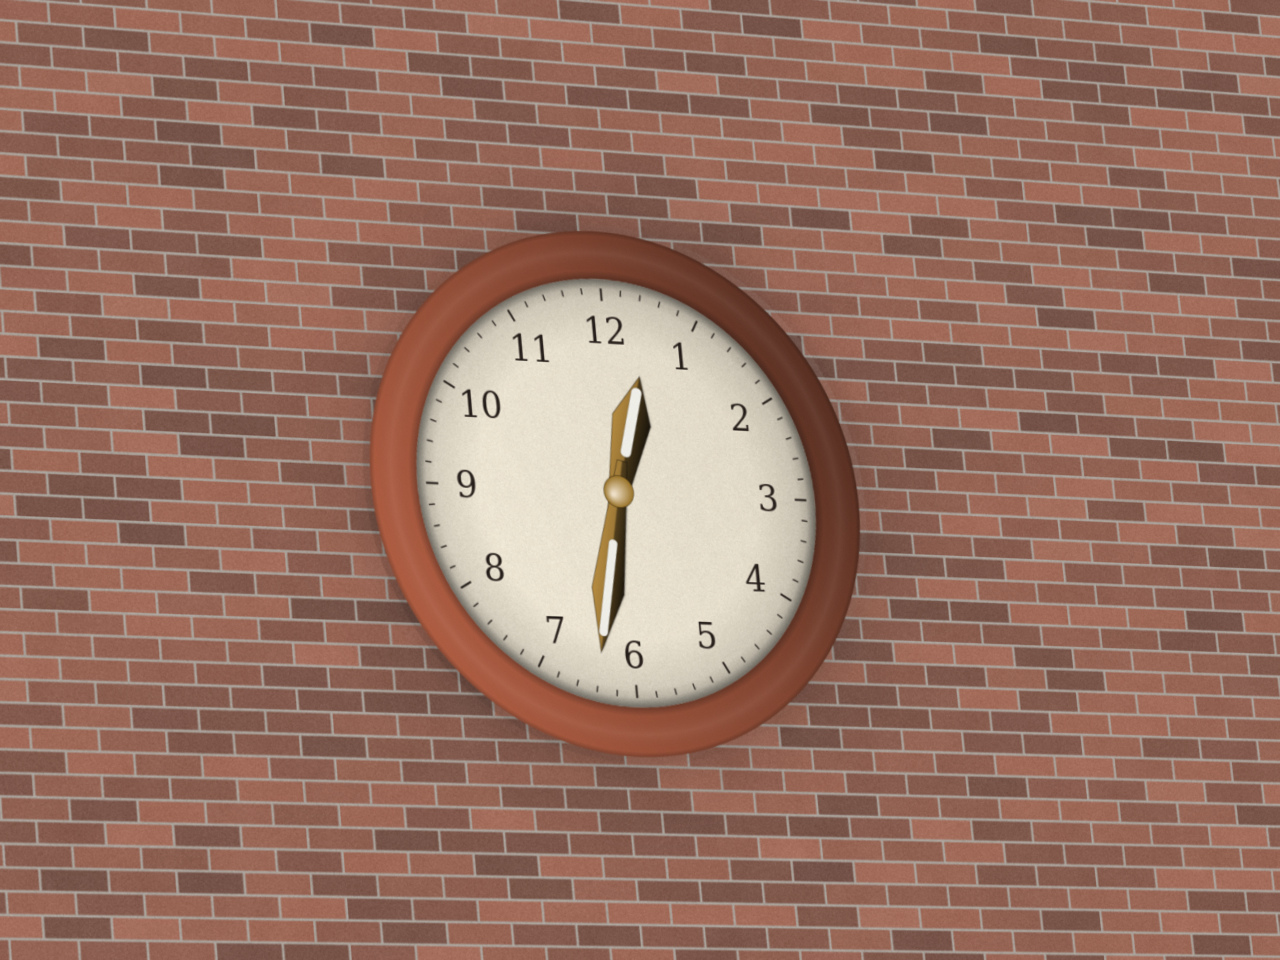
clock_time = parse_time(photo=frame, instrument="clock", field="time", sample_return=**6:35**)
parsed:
**12:32**
